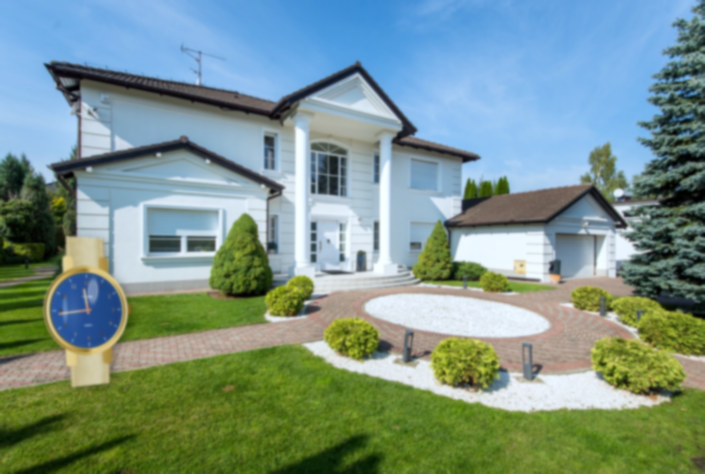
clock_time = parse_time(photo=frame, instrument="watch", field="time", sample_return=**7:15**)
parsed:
**11:44**
